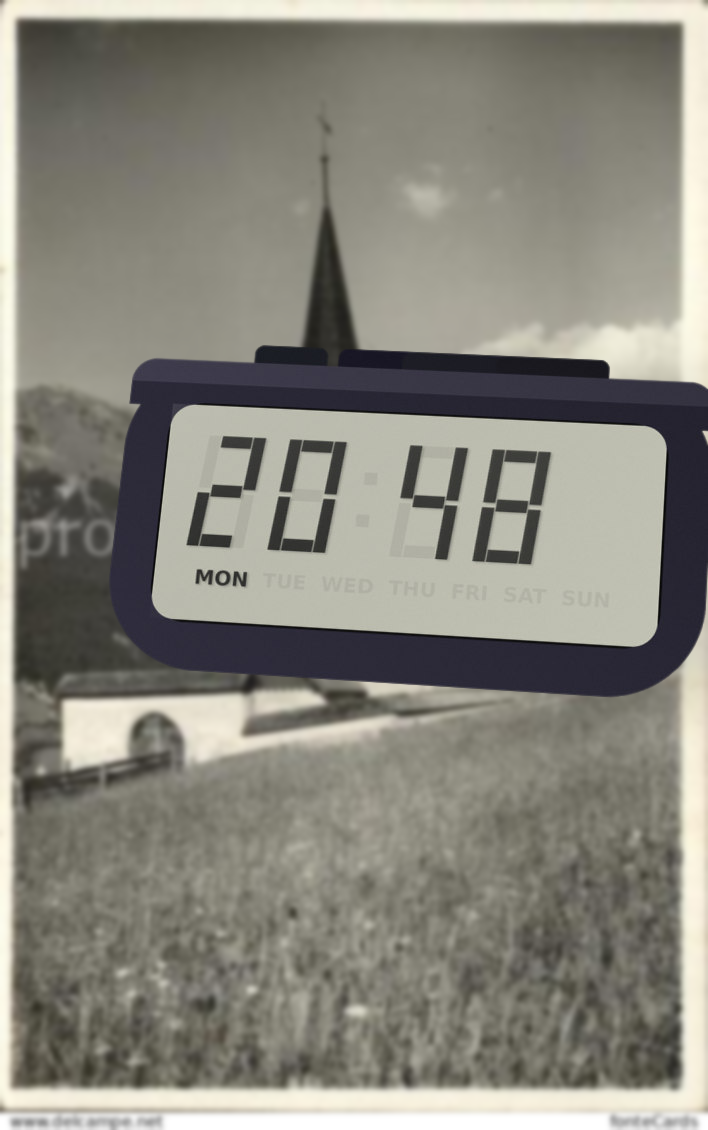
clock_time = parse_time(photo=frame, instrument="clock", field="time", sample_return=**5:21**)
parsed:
**20:48**
